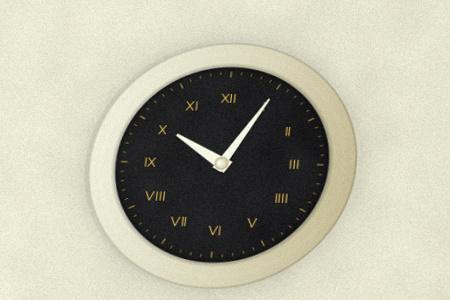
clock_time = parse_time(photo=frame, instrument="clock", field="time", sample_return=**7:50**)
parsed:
**10:05**
